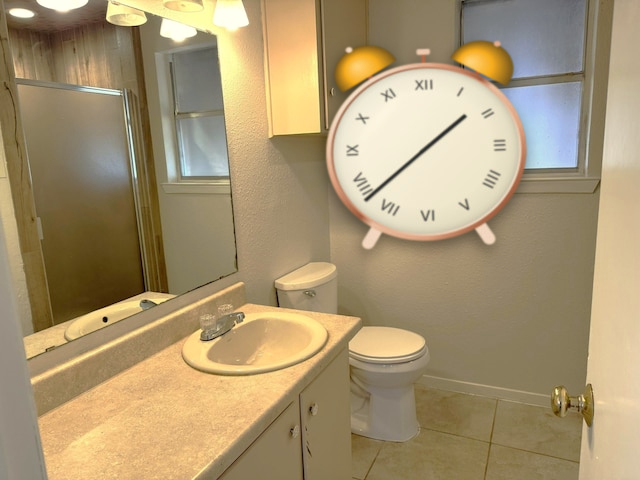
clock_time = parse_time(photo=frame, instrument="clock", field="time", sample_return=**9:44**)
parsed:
**1:38**
